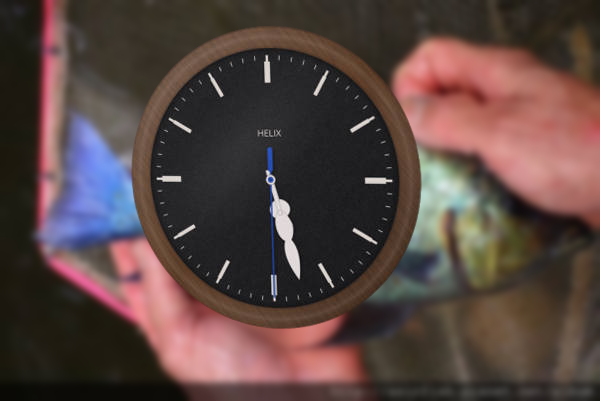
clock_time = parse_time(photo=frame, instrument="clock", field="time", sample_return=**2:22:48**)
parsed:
**5:27:30**
